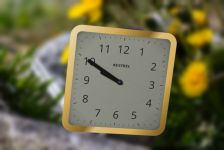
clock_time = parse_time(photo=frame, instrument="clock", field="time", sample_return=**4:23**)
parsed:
**9:50**
